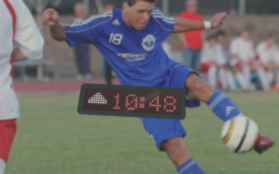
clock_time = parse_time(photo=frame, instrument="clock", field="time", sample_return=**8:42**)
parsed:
**10:48**
